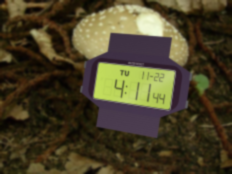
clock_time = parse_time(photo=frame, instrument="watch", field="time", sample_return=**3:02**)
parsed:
**4:11**
